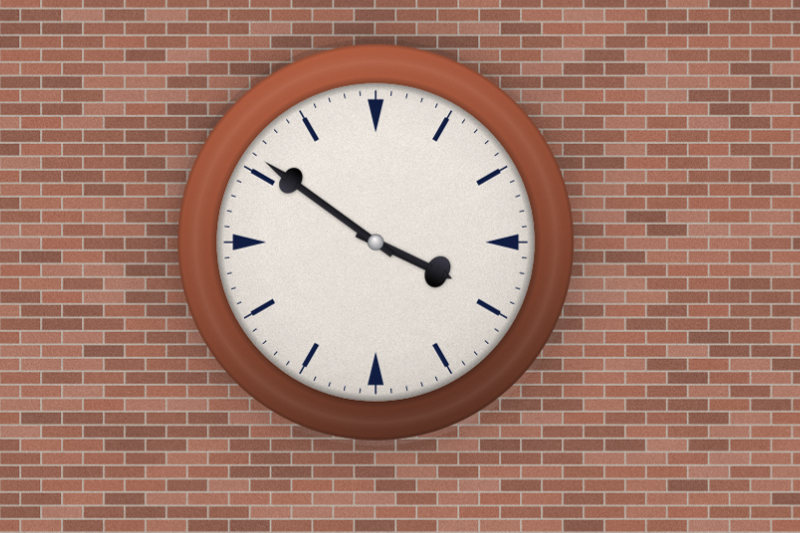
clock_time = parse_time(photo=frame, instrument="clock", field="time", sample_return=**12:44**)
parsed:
**3:51**
